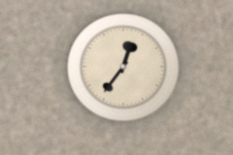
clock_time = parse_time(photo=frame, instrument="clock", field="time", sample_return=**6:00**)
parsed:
**12:36**
